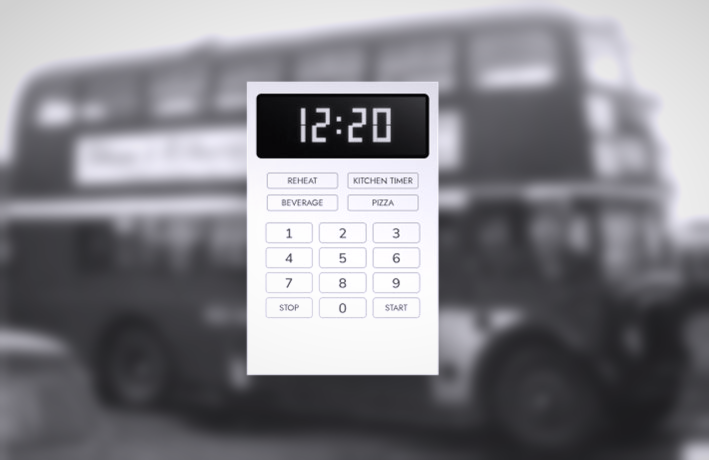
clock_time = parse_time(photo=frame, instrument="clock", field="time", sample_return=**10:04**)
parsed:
**12:20**
